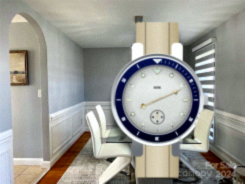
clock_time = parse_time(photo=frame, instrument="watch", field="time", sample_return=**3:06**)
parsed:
**8:11**
